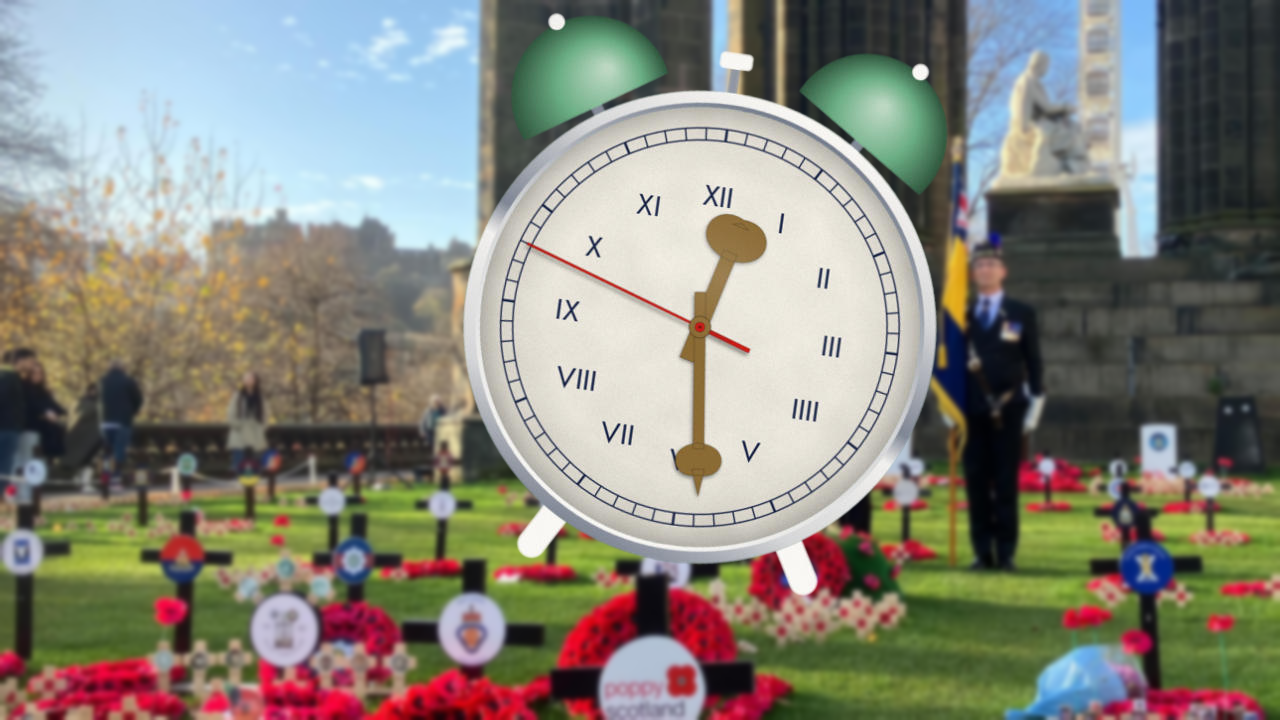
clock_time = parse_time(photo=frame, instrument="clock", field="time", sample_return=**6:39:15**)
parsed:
**12:28:48**
